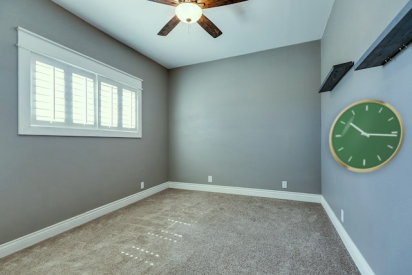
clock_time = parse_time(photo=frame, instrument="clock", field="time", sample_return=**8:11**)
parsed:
**10:16**
